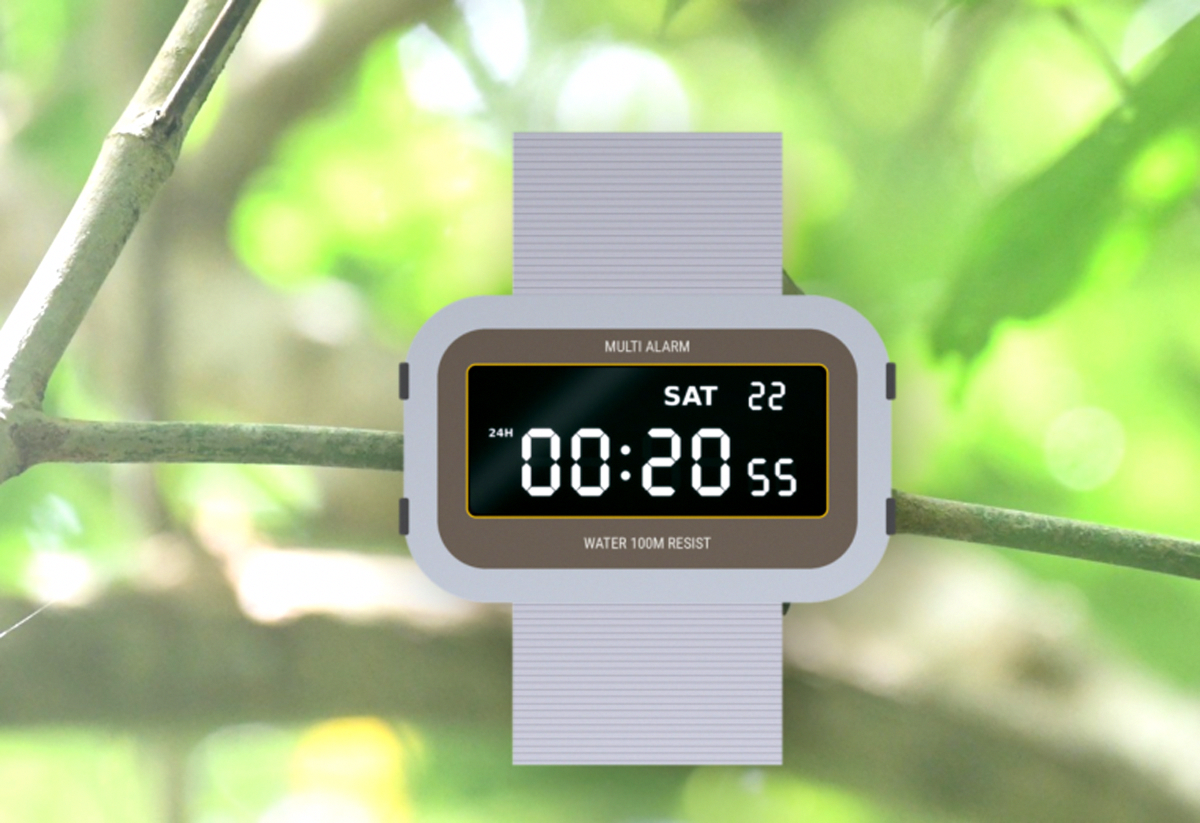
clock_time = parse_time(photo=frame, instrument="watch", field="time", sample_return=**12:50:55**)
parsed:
**0:20:55**
